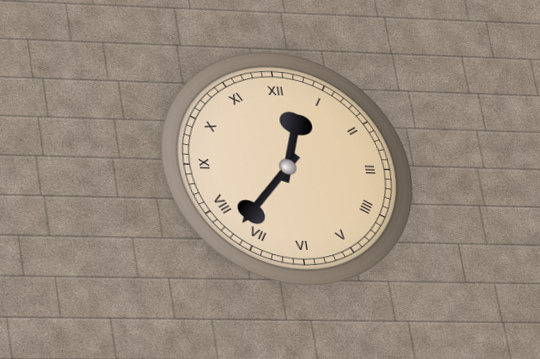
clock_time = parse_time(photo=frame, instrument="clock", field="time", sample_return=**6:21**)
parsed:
**12:37**
